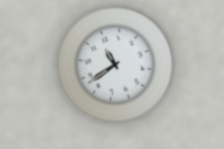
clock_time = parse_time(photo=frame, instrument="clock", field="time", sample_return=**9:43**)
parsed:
**11:43**
